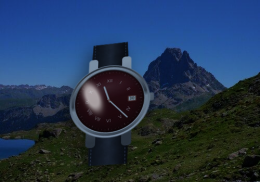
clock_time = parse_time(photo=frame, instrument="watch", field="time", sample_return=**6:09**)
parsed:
**11:23**
